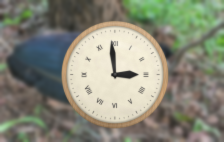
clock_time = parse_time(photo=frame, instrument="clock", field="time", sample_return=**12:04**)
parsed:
**2:59**
